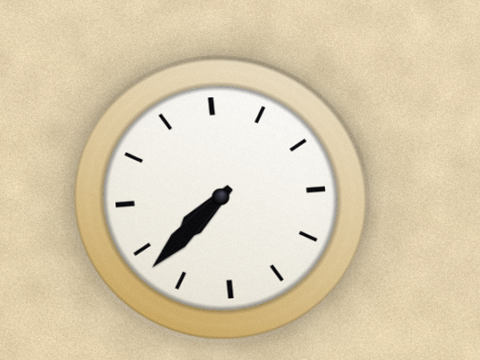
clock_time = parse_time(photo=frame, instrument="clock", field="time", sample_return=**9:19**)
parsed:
**7:38**
